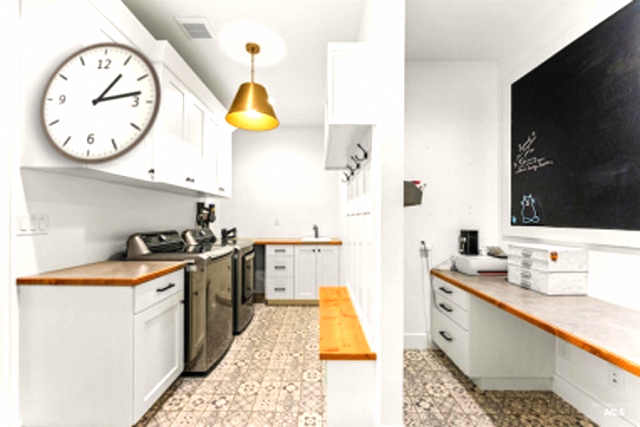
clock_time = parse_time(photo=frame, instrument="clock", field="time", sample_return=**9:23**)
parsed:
**1:13**
